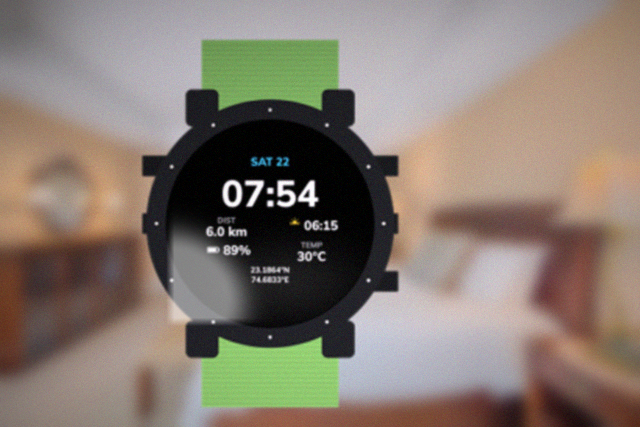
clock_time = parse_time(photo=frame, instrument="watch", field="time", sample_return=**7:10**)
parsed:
**7:54**
